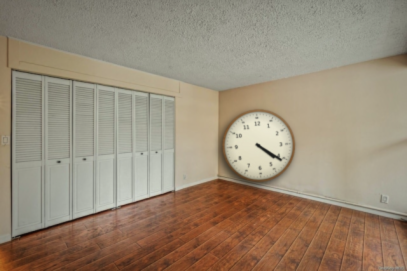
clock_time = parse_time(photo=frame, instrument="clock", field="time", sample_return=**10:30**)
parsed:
**4:21**
